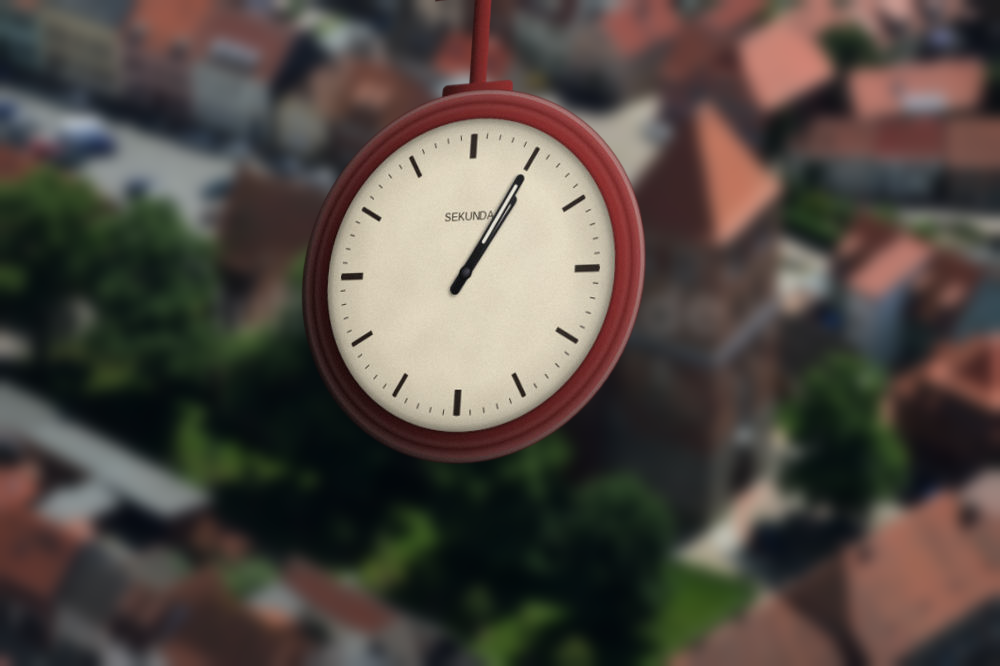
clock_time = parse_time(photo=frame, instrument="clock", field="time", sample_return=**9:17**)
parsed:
**1:05**
